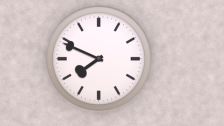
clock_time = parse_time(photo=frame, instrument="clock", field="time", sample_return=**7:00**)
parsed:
**7:49**
